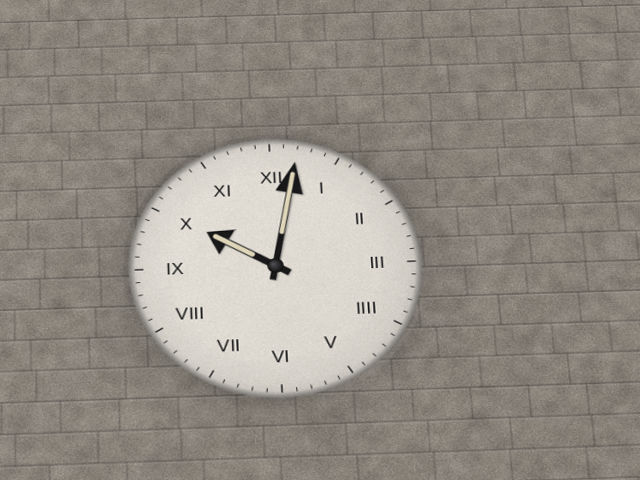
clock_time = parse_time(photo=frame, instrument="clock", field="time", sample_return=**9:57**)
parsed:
**10:02**
